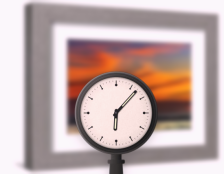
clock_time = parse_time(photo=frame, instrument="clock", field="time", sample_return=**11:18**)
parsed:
**6:07**
